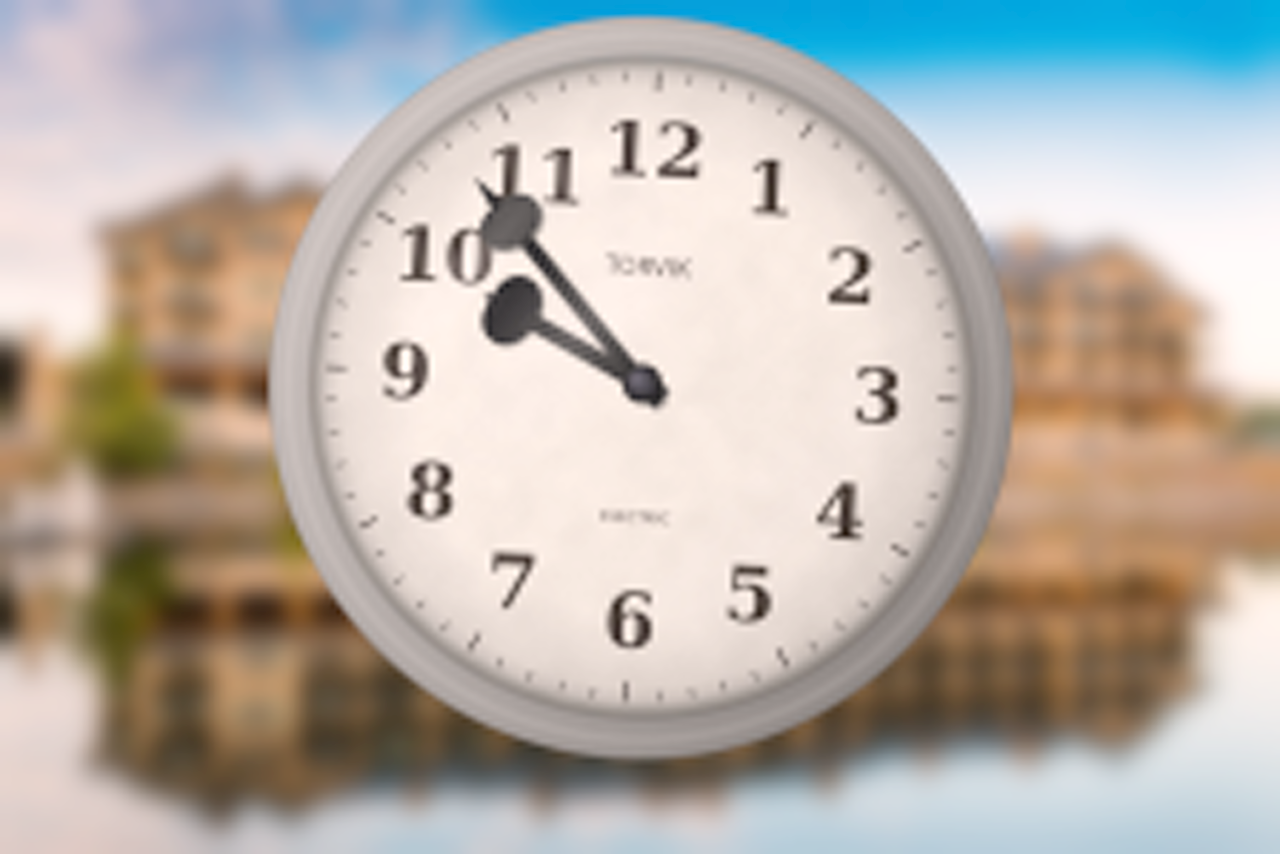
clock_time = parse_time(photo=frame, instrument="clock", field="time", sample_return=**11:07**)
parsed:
**9:53**
